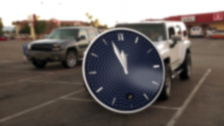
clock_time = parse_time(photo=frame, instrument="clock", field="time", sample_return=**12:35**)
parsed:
**11:57**
